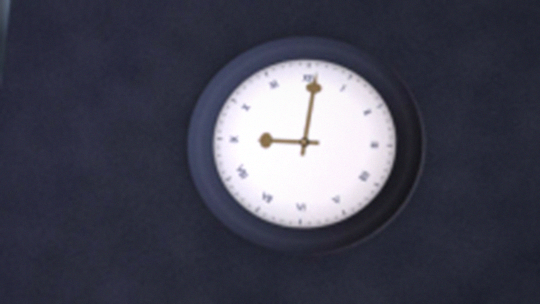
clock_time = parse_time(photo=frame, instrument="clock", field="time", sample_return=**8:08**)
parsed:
**9:01**
